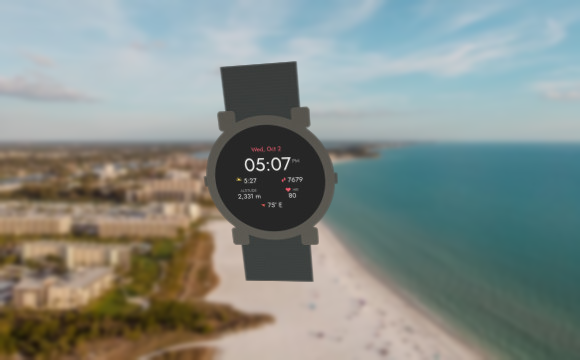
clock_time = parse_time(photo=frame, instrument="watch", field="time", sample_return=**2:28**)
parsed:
**5:07**
